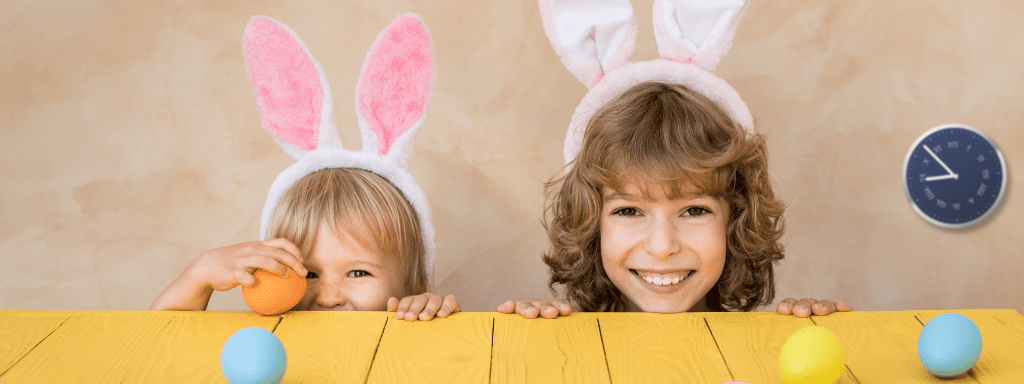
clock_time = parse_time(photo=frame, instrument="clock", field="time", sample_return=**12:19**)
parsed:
**8:53**
